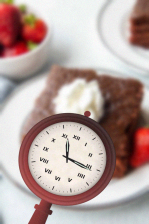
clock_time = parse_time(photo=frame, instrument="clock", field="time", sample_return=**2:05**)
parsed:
**11:16**
